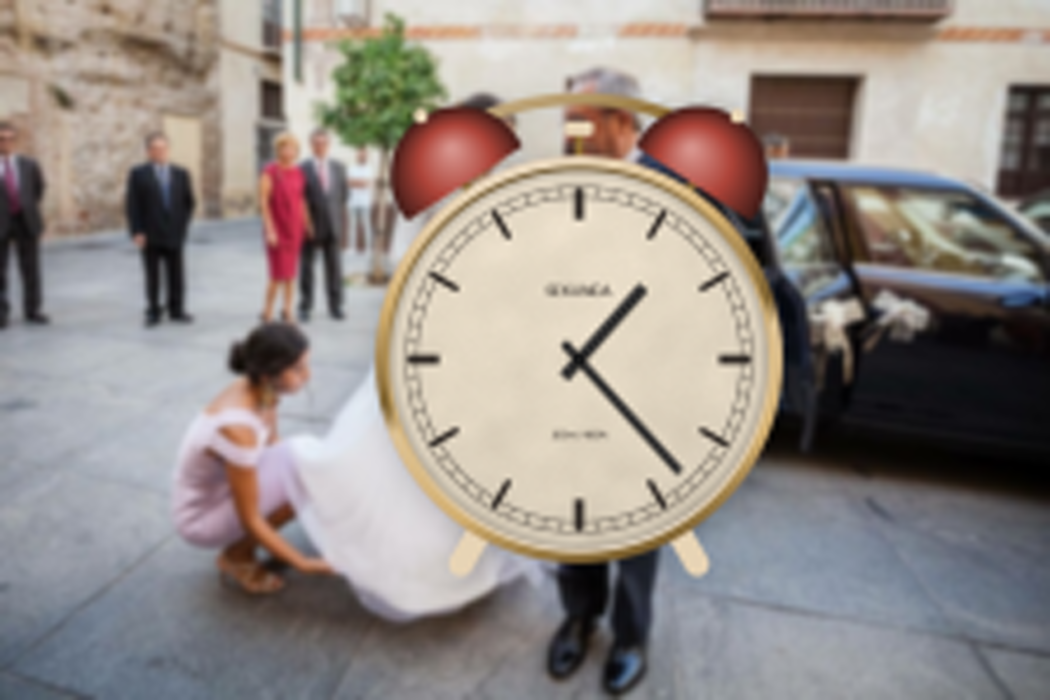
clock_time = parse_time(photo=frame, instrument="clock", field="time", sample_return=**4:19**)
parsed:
**1:23**
